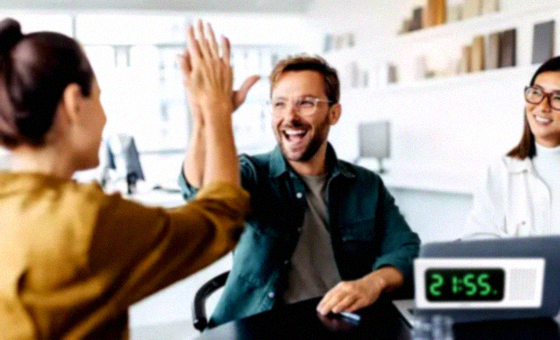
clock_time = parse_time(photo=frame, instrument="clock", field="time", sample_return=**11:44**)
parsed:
**21:55**
